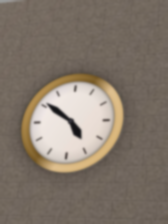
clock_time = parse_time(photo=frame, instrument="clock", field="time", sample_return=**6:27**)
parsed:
**4:51**
